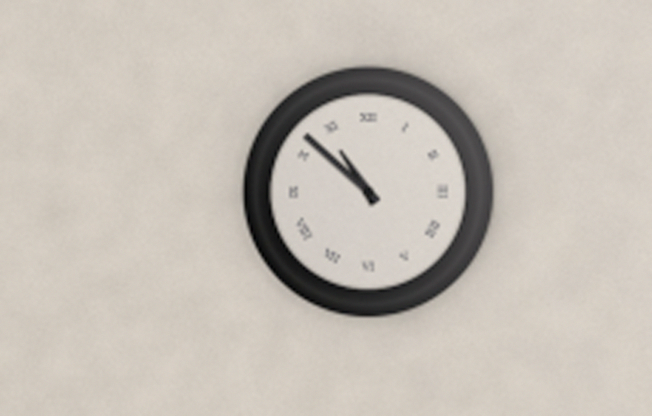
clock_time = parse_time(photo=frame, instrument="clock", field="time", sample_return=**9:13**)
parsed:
**10:52**
